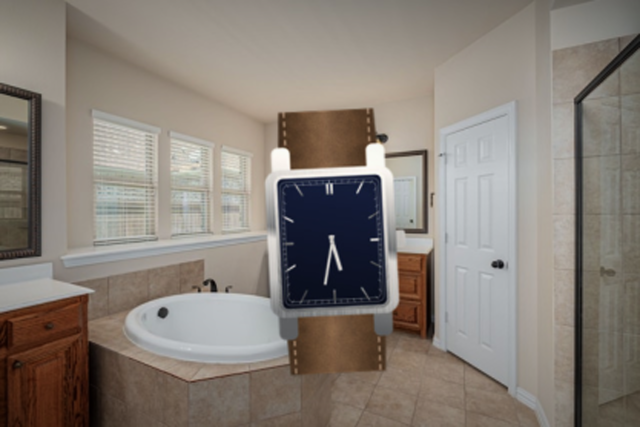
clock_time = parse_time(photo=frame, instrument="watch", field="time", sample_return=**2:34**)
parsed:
**5:32**
